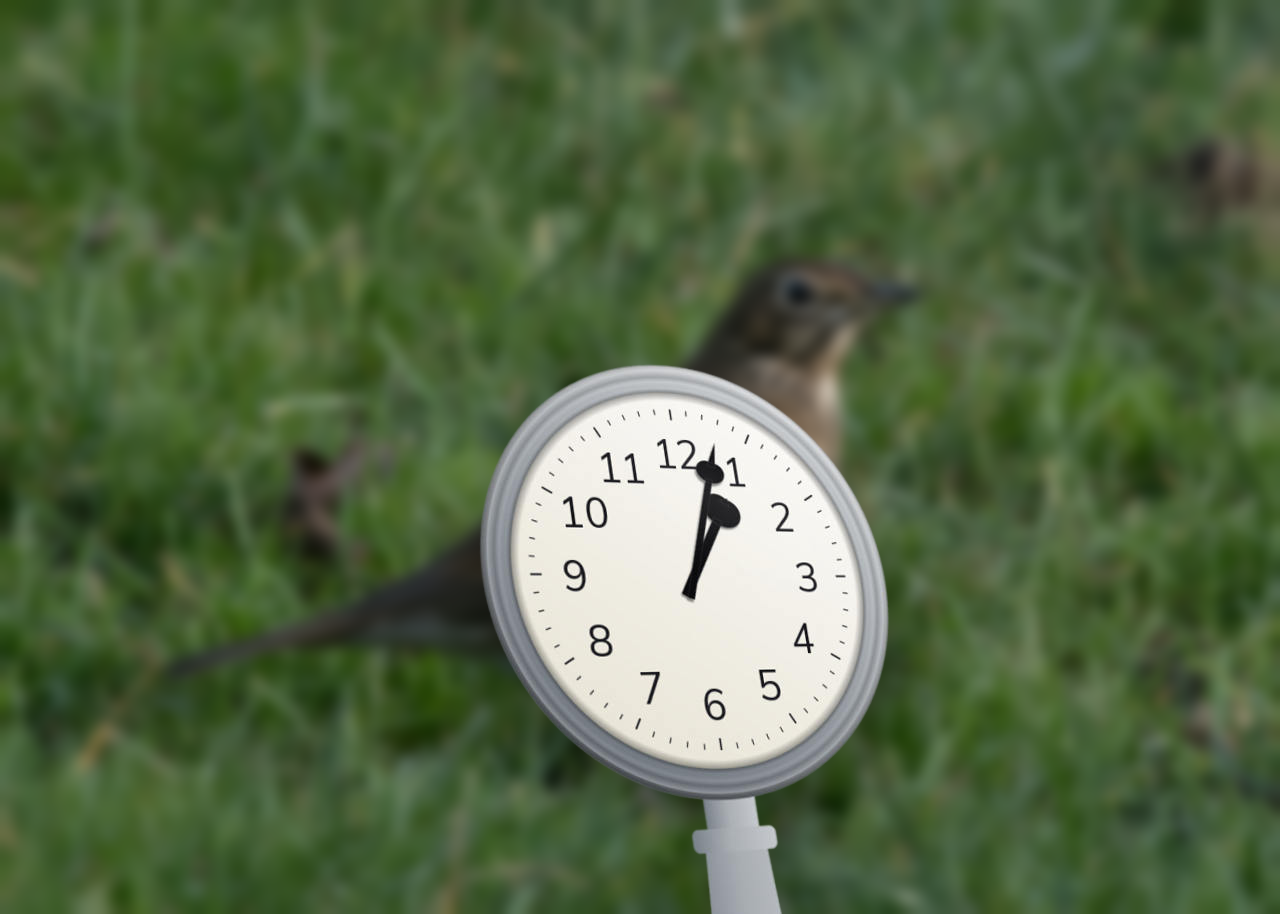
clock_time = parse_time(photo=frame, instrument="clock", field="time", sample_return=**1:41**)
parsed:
**1:03**
